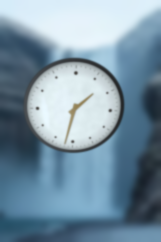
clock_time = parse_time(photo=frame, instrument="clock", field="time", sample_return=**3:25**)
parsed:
**1:32**
